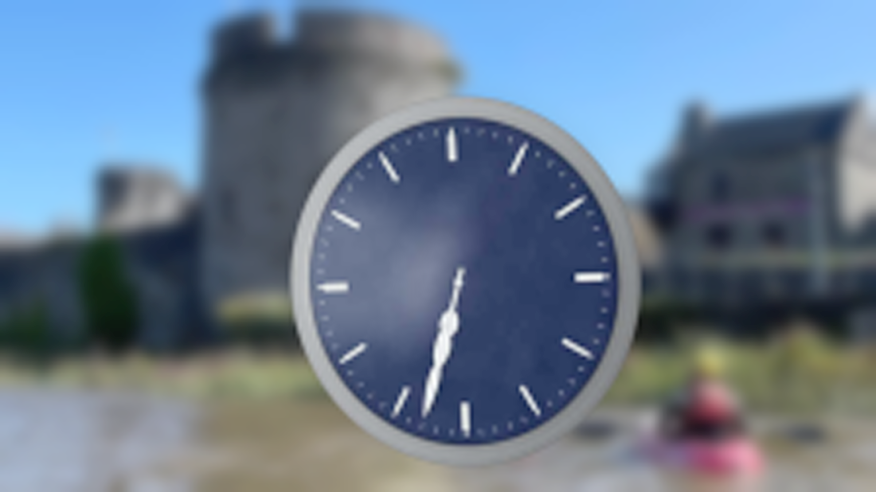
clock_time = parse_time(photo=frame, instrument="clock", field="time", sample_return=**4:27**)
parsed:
**6:33**
